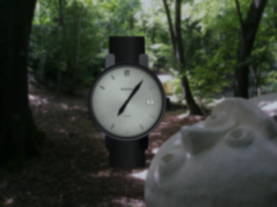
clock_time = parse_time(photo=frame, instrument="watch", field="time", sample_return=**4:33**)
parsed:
**7:06**
